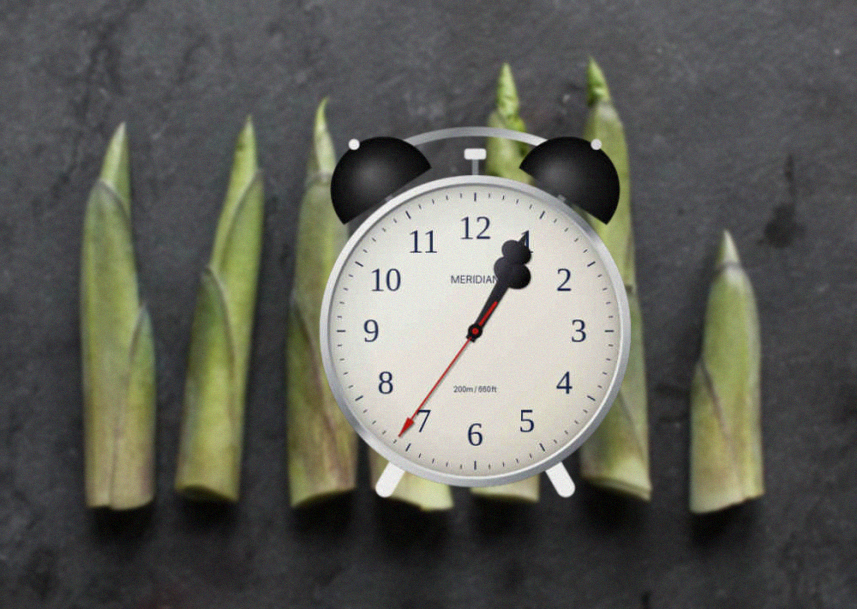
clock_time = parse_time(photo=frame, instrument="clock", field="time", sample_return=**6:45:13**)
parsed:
**1:04:36**
